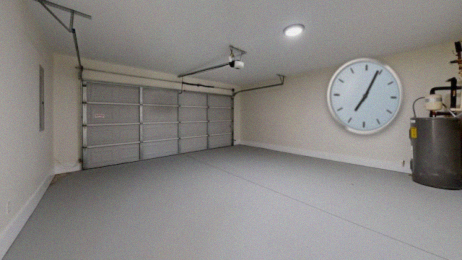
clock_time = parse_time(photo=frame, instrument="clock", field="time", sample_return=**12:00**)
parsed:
**7:04**
